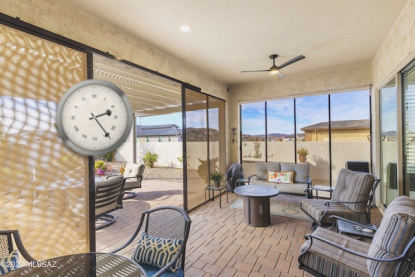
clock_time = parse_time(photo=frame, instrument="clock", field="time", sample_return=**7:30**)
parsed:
**2:24**
